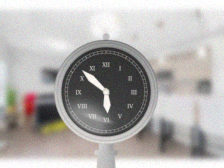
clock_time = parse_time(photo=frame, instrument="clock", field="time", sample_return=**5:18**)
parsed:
**5:52**
